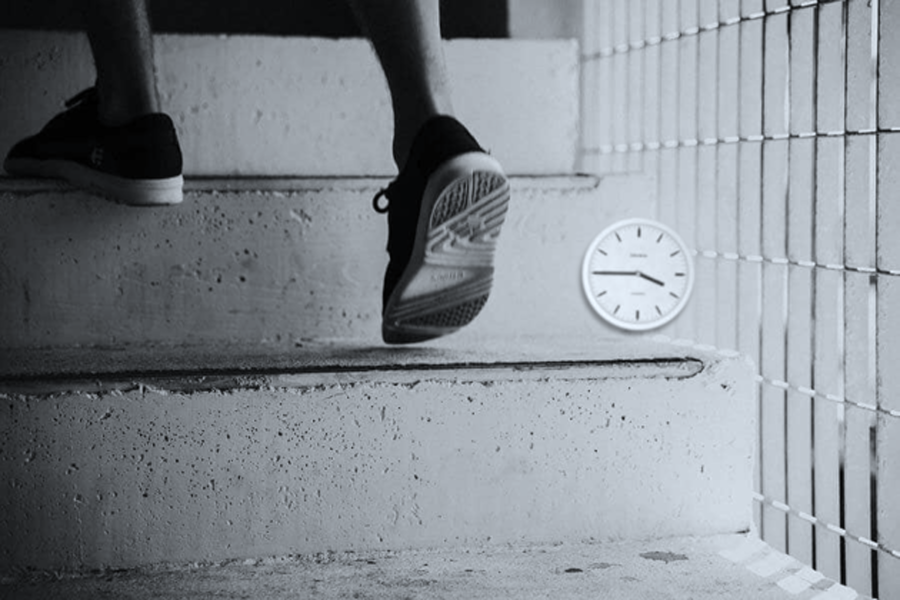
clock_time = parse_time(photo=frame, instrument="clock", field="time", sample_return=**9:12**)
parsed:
**3:45**
